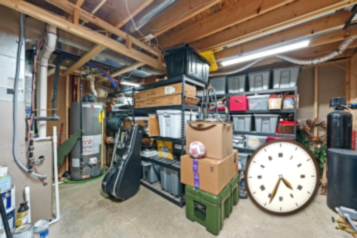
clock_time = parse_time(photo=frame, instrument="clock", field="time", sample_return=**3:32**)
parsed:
**4:34**
